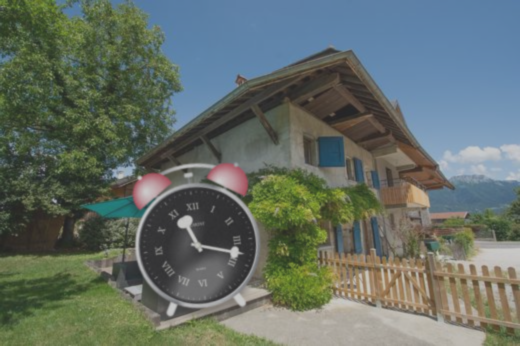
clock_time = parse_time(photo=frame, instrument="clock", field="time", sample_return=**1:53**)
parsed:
**11:18**
